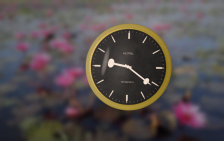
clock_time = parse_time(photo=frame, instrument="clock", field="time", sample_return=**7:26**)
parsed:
**9:21**
